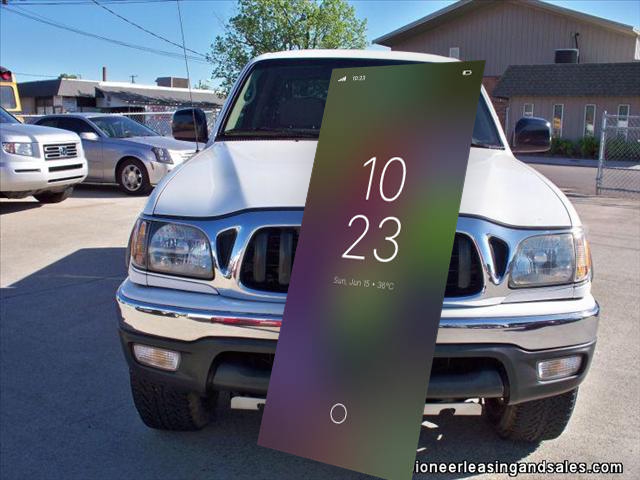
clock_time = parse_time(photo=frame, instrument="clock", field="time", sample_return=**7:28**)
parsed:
**10:23**
